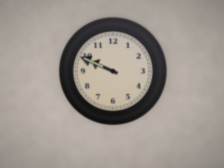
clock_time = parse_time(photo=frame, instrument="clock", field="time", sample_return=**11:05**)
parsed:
**9:49**
